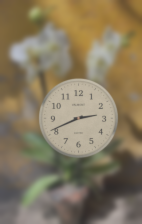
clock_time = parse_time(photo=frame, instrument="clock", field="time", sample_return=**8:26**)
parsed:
**2:41**
